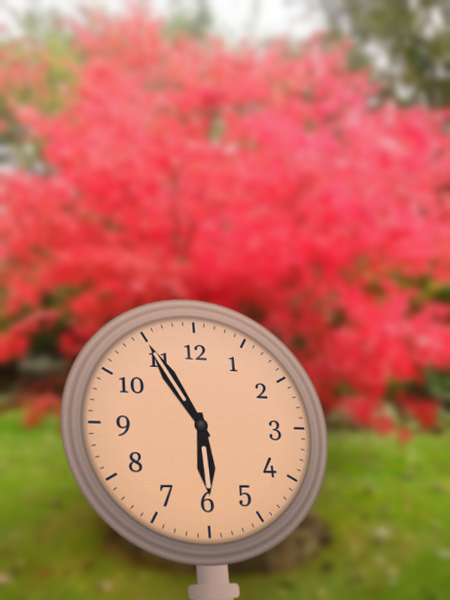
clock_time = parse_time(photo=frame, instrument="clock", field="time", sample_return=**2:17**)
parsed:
**5:55**
